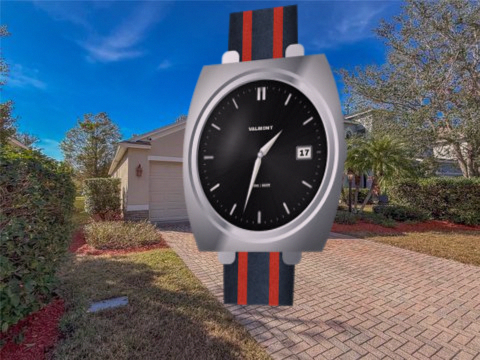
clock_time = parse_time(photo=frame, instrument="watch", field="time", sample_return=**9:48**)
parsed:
**1:33**
